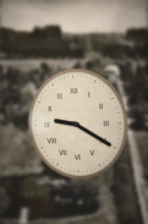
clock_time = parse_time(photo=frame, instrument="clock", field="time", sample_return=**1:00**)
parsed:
**9:20**
